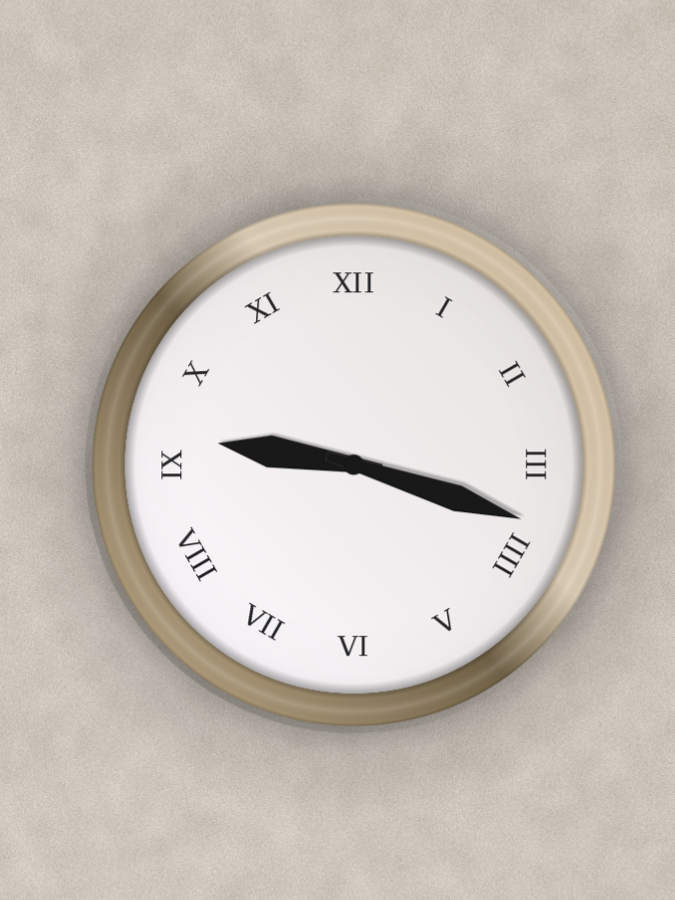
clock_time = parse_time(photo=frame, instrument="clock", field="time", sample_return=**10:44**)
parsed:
**9:18**
